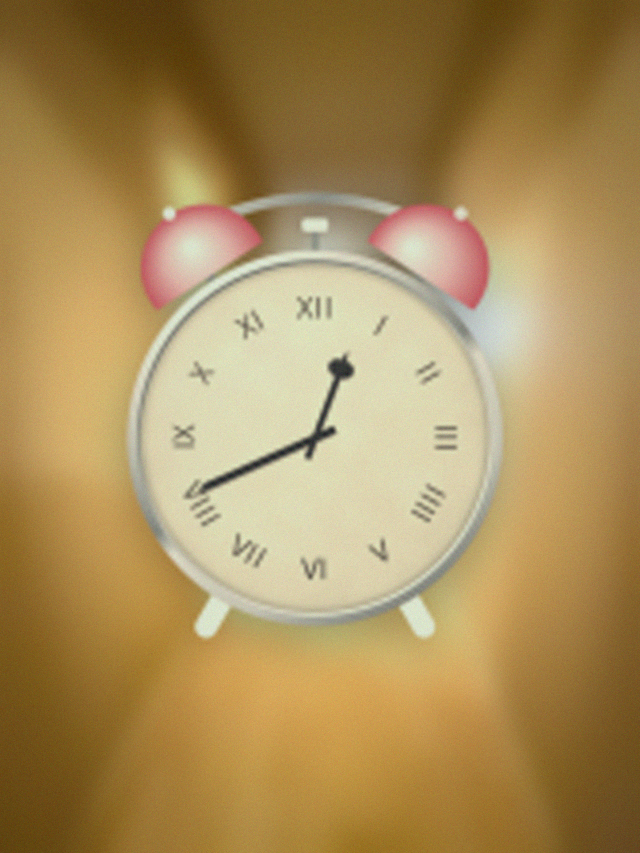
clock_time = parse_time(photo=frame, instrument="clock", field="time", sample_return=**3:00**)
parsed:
**12:41**
